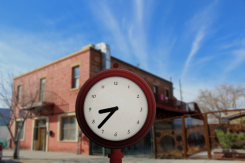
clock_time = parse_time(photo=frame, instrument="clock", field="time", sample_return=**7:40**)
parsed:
**8:37**
